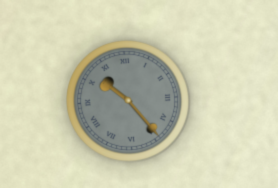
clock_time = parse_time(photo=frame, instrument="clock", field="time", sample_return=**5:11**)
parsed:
**10:24**
